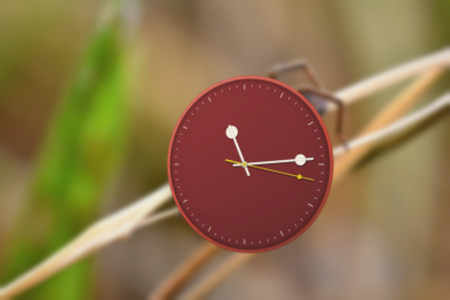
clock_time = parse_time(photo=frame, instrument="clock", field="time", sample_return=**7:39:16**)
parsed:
**11:14:17**
